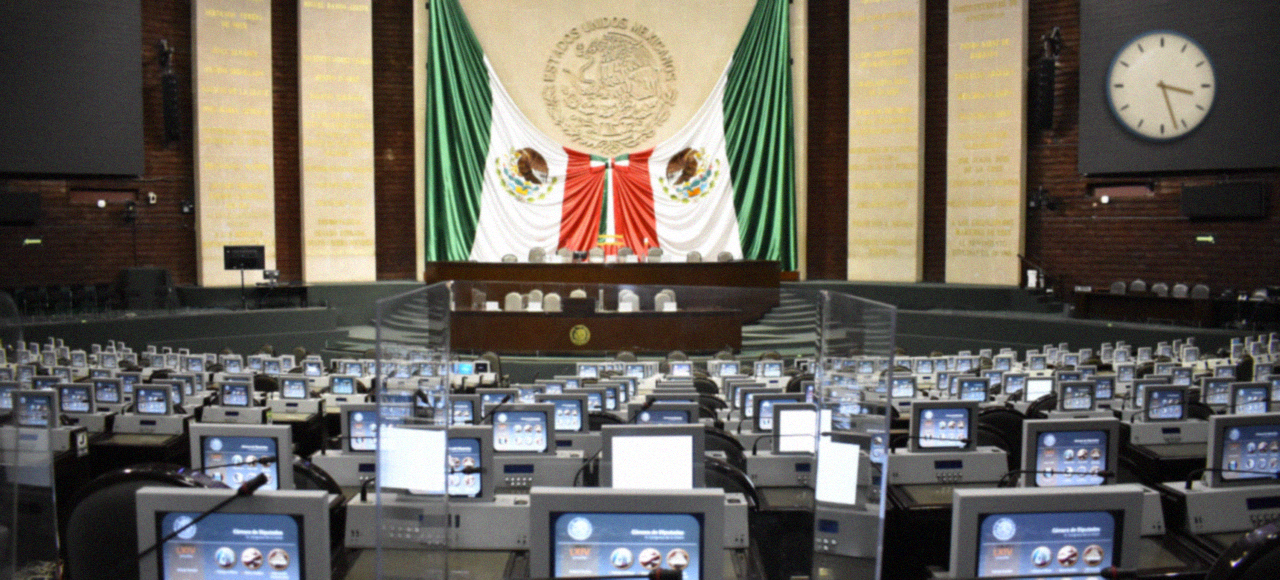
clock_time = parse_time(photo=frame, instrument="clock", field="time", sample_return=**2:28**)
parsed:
**3:27**
